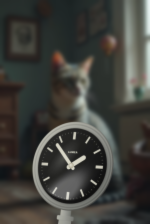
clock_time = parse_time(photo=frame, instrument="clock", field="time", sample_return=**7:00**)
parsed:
**1:53**
